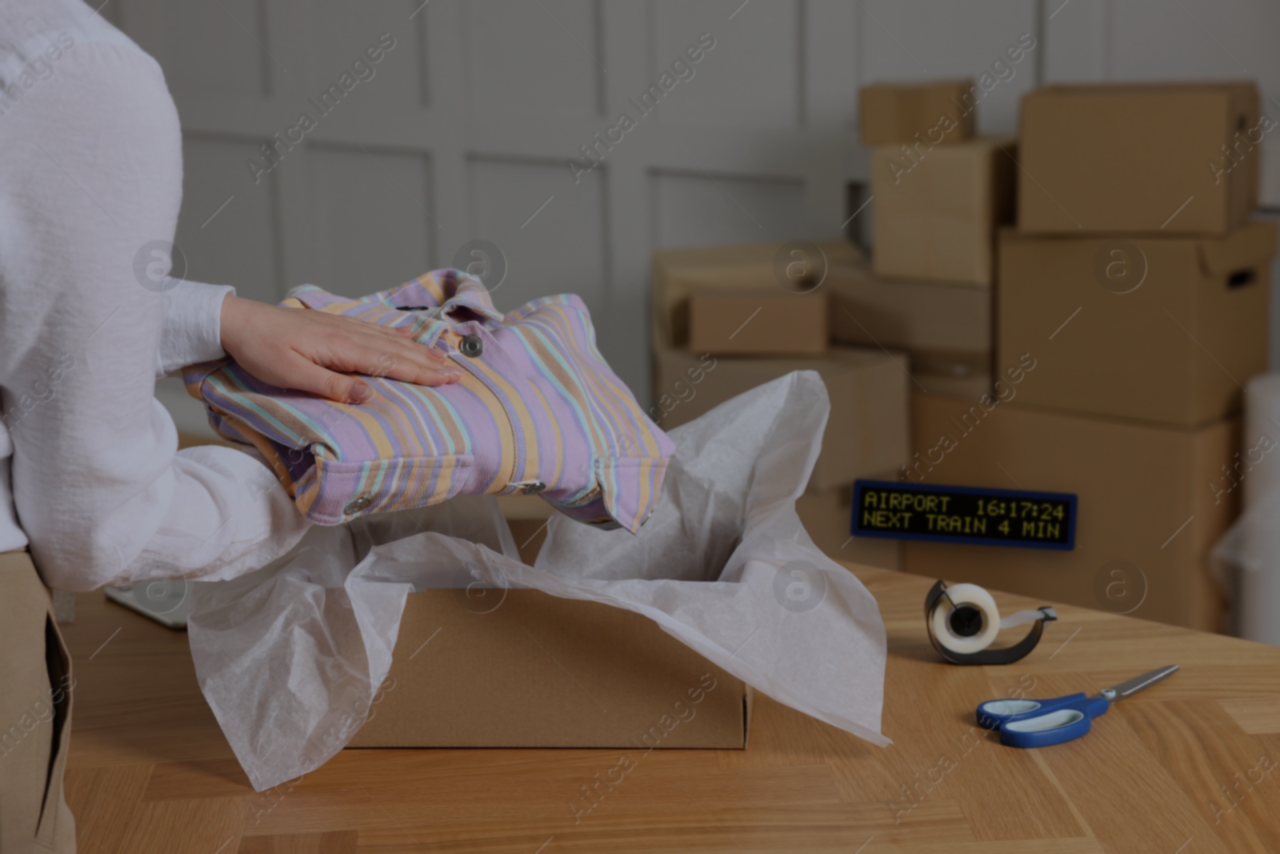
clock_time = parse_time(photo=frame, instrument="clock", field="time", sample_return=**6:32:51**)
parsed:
**16:17:24**
